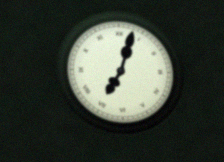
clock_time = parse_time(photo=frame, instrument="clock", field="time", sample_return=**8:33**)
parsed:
**7:03**
